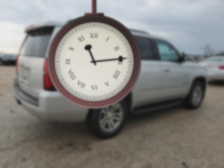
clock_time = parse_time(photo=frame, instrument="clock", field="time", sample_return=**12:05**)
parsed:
**11:14**
